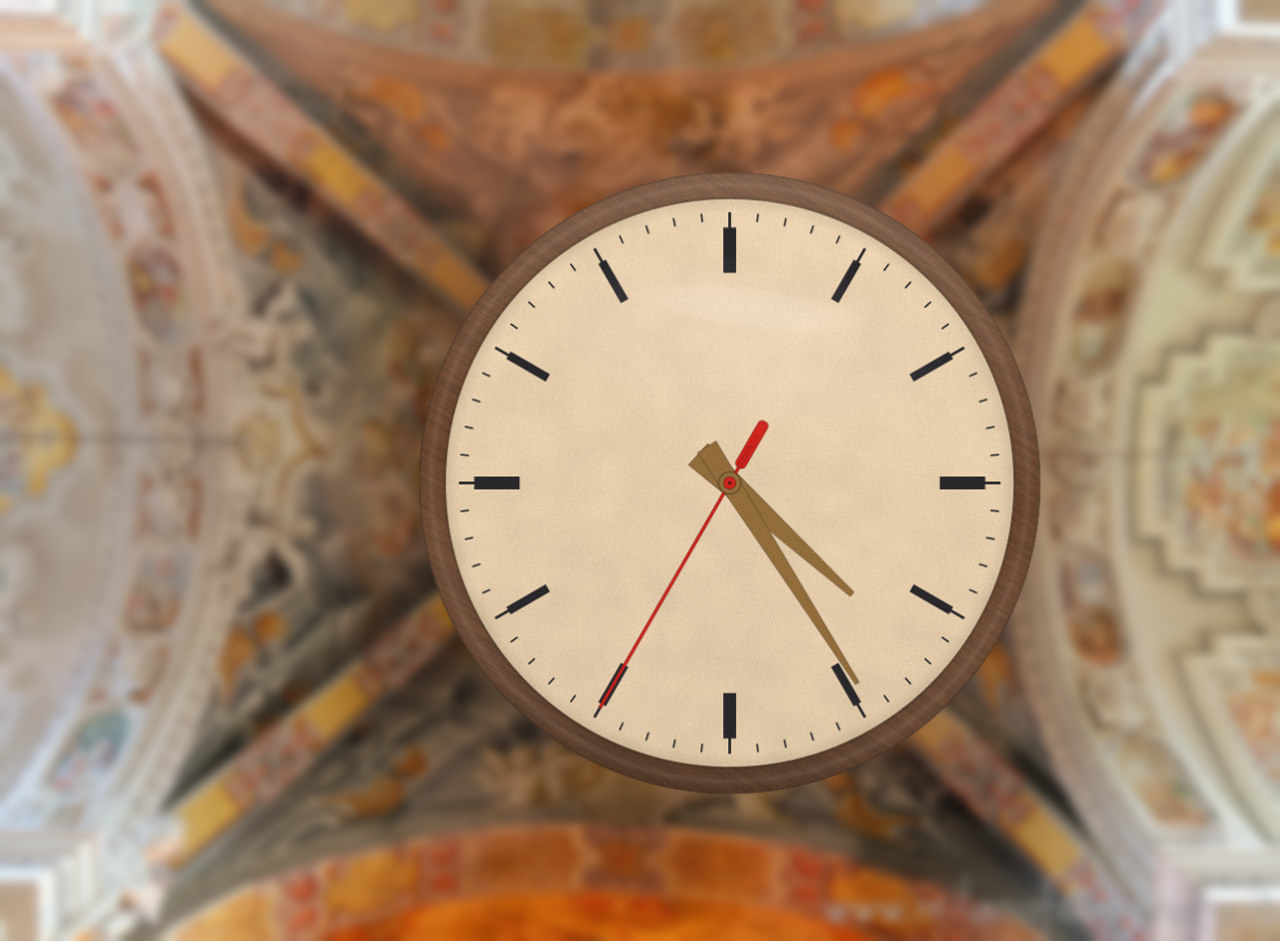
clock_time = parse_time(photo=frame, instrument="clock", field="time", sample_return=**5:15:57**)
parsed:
**4:24:35**
